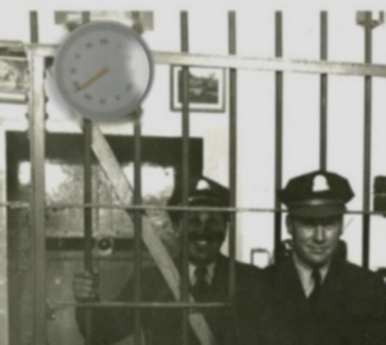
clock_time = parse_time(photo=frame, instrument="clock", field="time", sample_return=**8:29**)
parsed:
**7:39**
